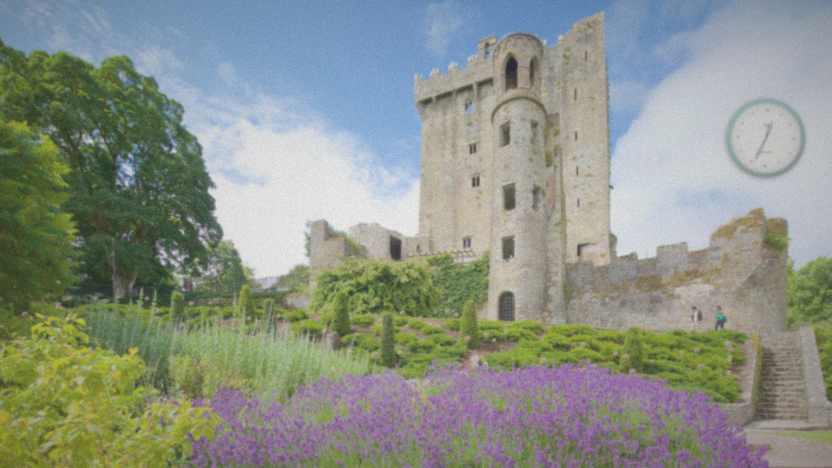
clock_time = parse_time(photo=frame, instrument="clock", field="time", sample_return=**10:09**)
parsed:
**12:34**
